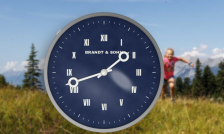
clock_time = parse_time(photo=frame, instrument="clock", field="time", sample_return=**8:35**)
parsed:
**1:42**
